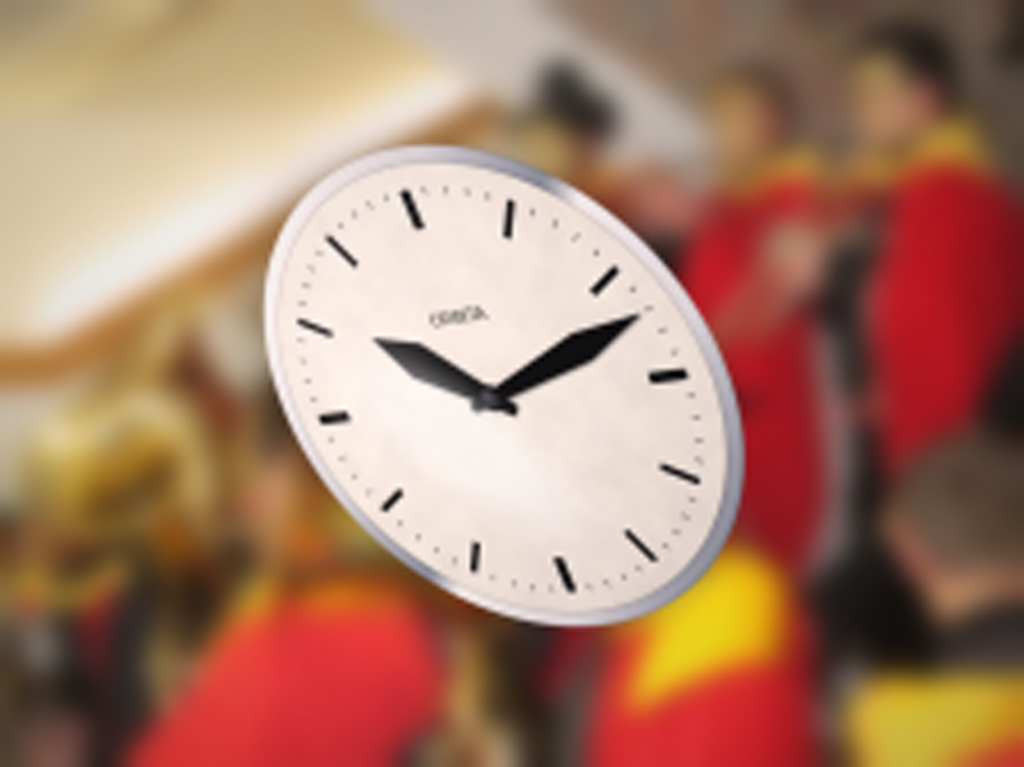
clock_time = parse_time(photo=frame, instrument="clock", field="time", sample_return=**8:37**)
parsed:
**10:12**
